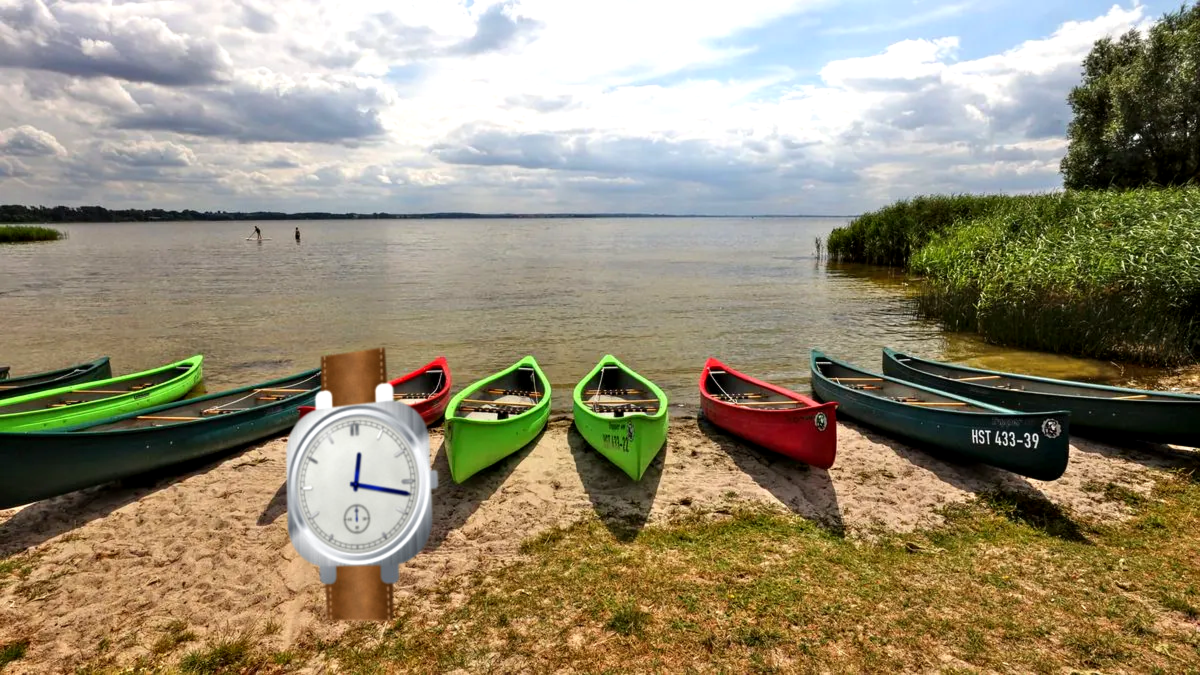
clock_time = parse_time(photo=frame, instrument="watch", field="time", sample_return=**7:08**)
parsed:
**12:17**
